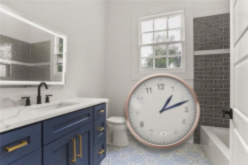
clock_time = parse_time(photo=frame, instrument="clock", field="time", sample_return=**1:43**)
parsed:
**1:12**
